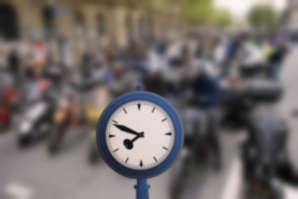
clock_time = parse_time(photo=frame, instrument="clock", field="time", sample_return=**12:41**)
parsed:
**7:49**
